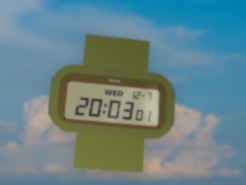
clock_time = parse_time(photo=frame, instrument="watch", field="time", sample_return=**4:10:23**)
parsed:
**20:03:01**
